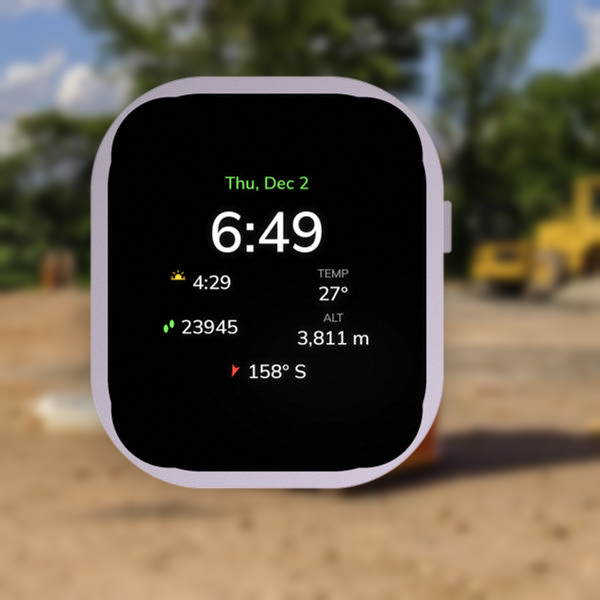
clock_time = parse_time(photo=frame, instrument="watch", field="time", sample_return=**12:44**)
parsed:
**6:49**
